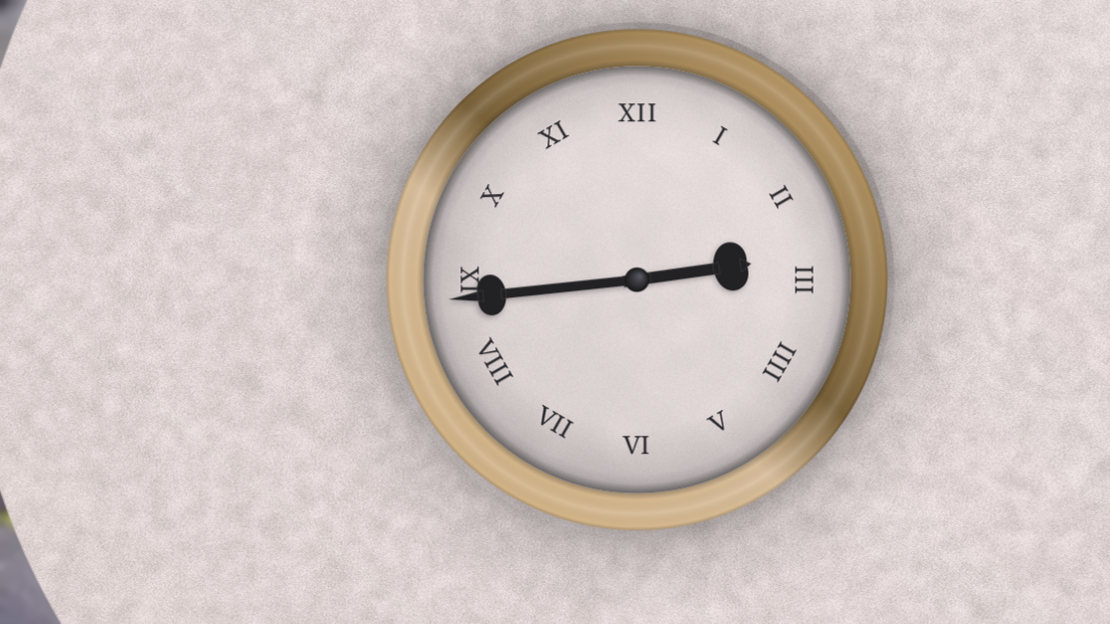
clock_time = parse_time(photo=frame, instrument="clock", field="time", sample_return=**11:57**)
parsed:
**2:44**
